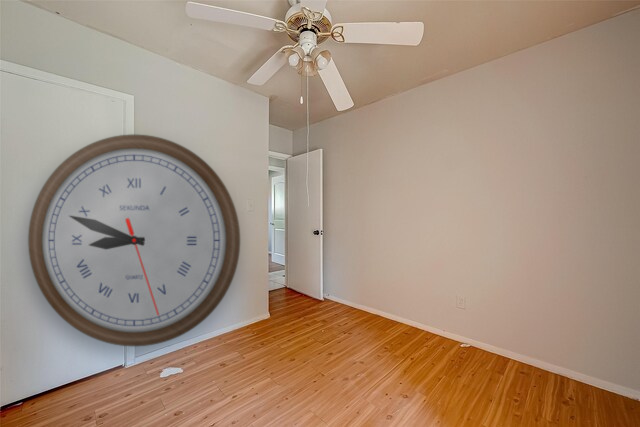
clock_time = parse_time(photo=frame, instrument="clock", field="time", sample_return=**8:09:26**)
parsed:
**8:48:27**
